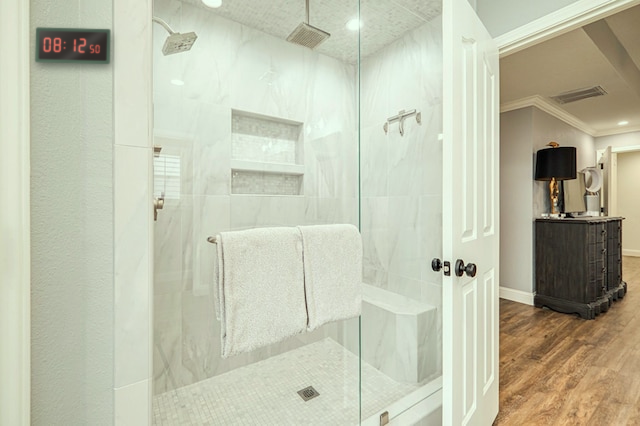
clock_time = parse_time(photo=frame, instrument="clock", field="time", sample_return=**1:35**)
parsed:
**8:12**
